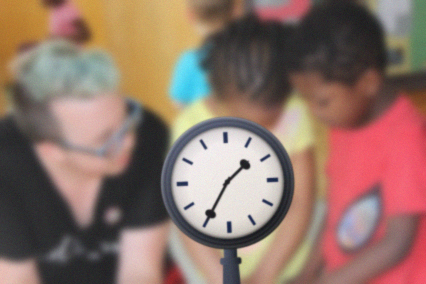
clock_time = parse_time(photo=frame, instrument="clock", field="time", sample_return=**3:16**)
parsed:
**1:35**
